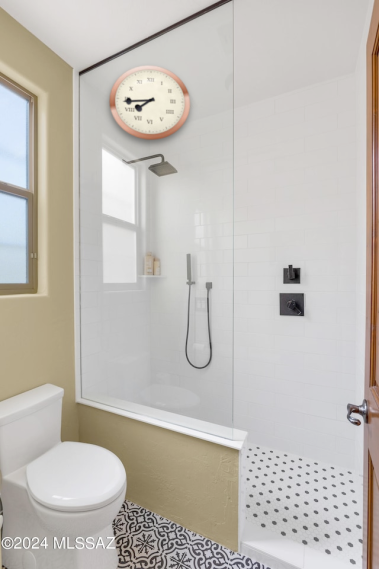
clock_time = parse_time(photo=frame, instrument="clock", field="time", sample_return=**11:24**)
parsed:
**7:44**
